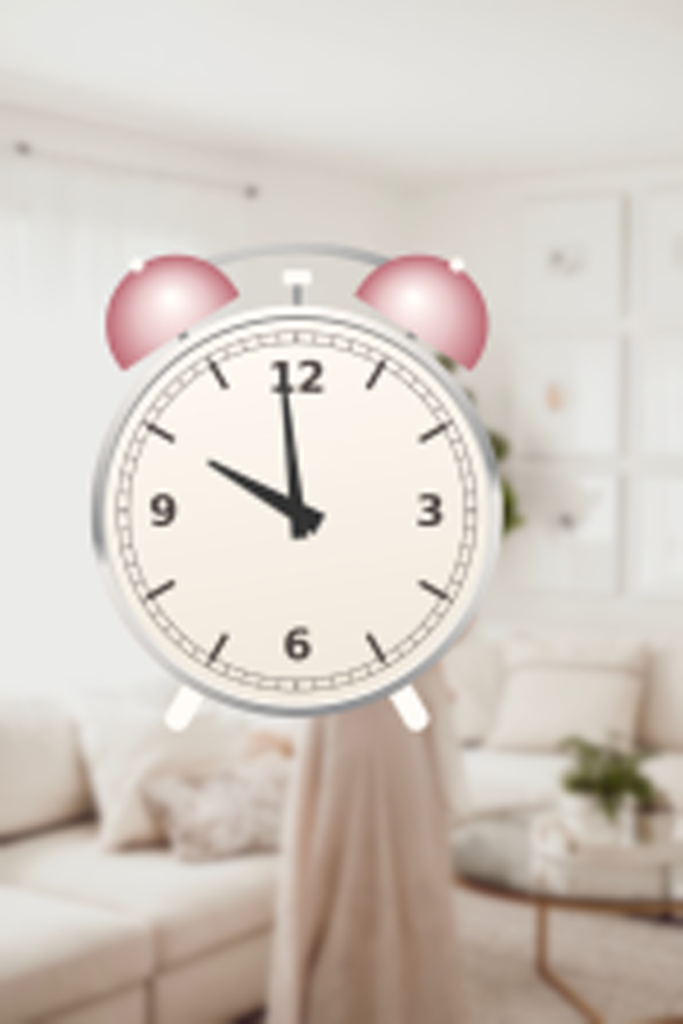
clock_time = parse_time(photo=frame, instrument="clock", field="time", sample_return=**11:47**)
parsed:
**9:59**
